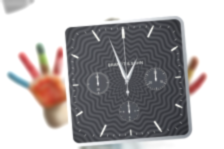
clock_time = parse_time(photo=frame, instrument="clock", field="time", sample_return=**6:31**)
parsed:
**12:57**
